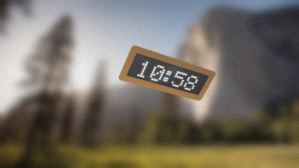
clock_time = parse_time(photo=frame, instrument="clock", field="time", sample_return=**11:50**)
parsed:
**10:58**
